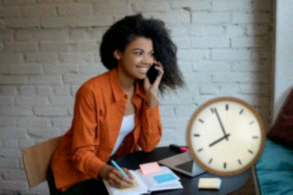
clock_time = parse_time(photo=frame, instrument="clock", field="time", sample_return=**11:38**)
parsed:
**7:56**
